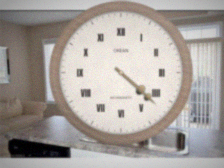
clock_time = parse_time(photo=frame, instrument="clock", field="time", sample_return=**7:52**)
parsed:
**4:22**
